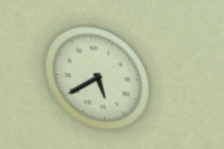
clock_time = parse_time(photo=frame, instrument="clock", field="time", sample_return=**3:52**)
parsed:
**5:40**
